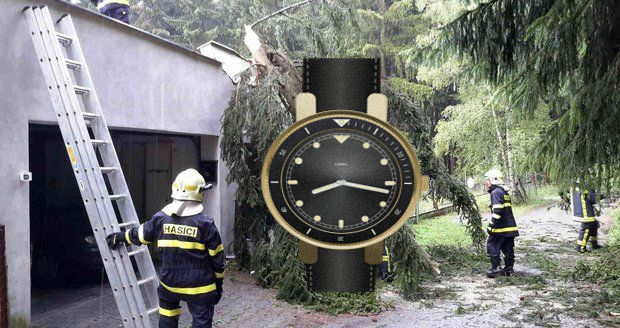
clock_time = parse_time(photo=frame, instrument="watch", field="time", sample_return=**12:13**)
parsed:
**8:17**
